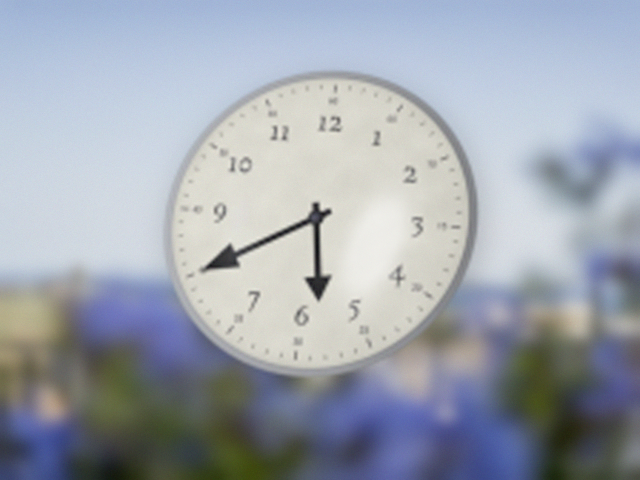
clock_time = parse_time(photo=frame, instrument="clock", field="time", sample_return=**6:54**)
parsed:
**5:40**
